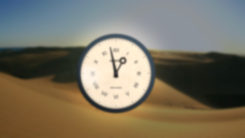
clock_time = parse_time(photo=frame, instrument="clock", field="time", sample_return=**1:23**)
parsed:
**12:58**
